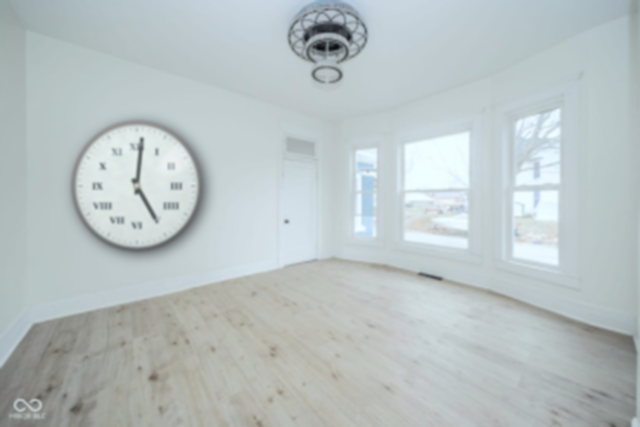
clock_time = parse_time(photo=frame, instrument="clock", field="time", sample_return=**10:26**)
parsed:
**5:01**
